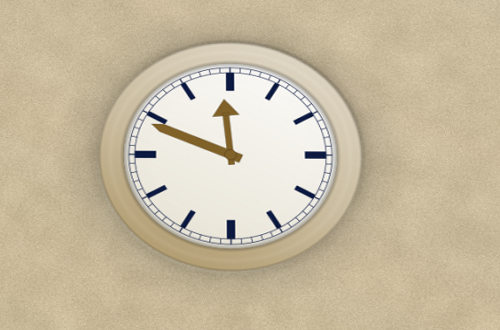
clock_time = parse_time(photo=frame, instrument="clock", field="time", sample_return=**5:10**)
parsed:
**11:49**
